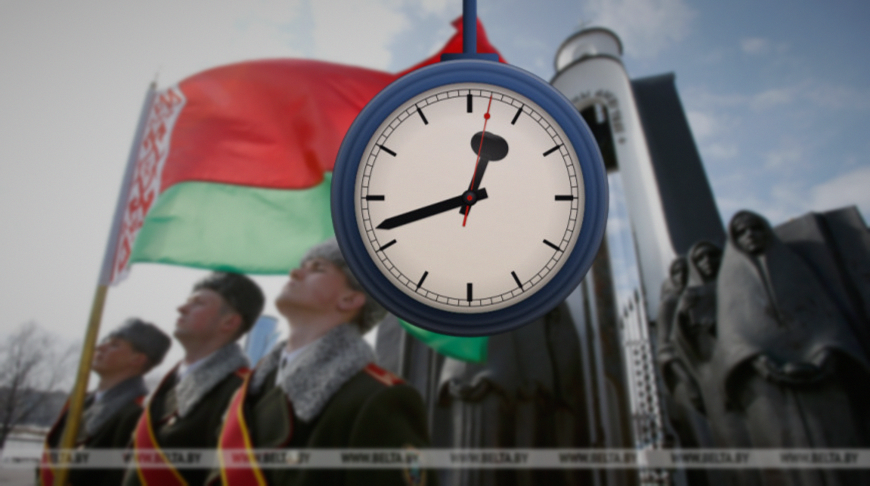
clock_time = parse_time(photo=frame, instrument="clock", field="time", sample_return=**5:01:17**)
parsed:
**12:42:02**
